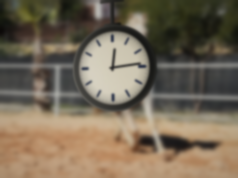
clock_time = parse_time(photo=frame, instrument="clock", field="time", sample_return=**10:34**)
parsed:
**12:14**
